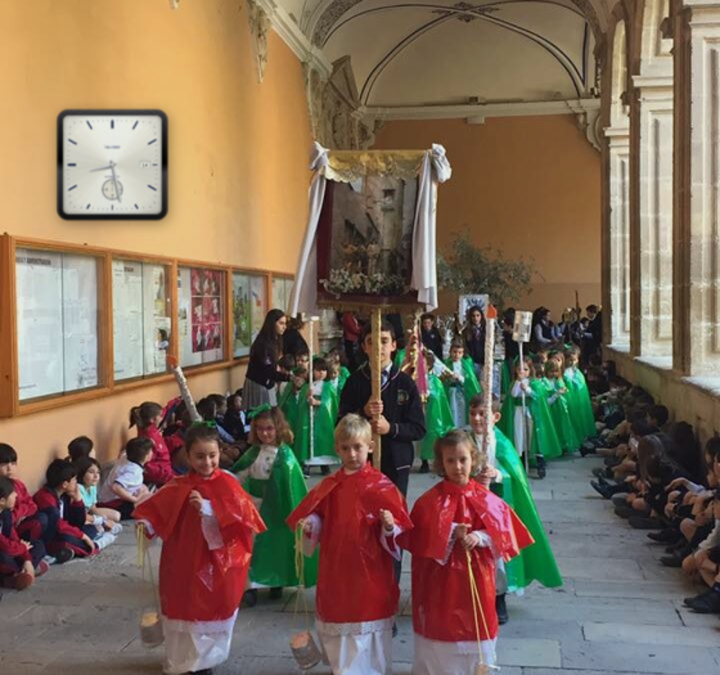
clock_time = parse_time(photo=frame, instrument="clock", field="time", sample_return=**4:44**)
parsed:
**8:28**
